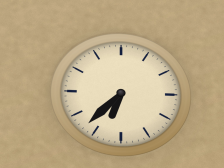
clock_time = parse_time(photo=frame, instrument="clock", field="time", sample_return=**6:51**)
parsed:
**6:37**
